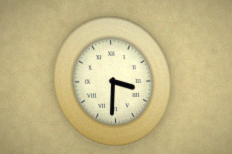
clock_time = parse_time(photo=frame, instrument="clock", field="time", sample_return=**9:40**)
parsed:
**3:31**
